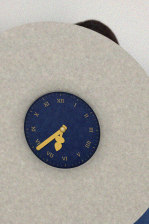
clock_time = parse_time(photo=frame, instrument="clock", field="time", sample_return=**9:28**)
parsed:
**6:39**
